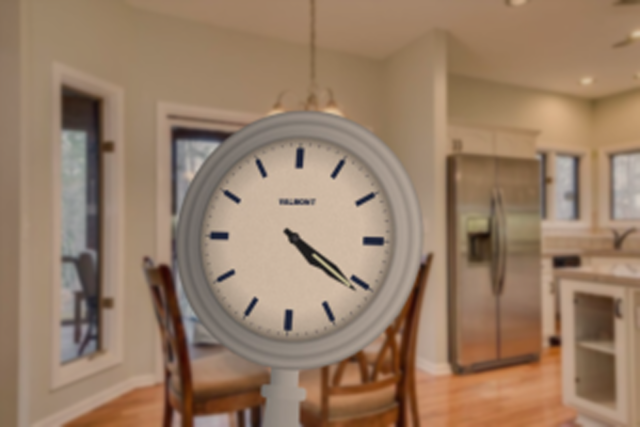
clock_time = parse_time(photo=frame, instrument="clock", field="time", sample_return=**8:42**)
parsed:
**4:21**
